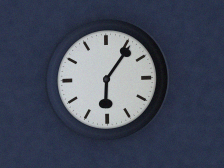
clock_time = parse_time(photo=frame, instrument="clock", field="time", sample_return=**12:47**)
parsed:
**6:06**
